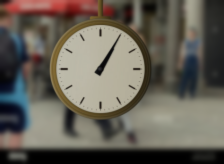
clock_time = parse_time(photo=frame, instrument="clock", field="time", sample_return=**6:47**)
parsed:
**1:05**
